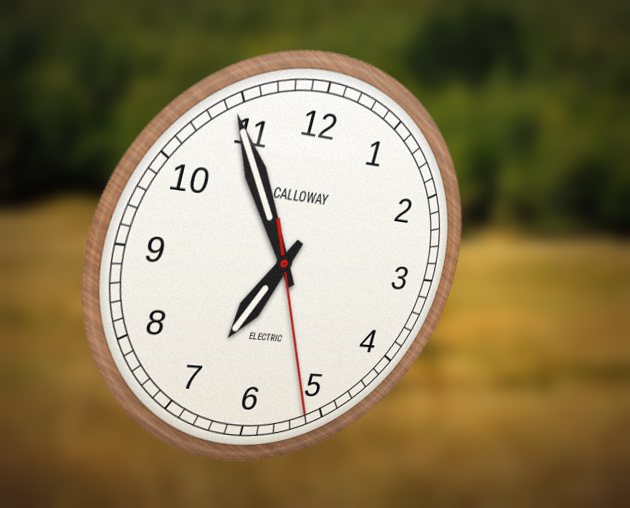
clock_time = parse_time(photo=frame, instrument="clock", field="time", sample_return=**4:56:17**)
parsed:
**6:54:26**
